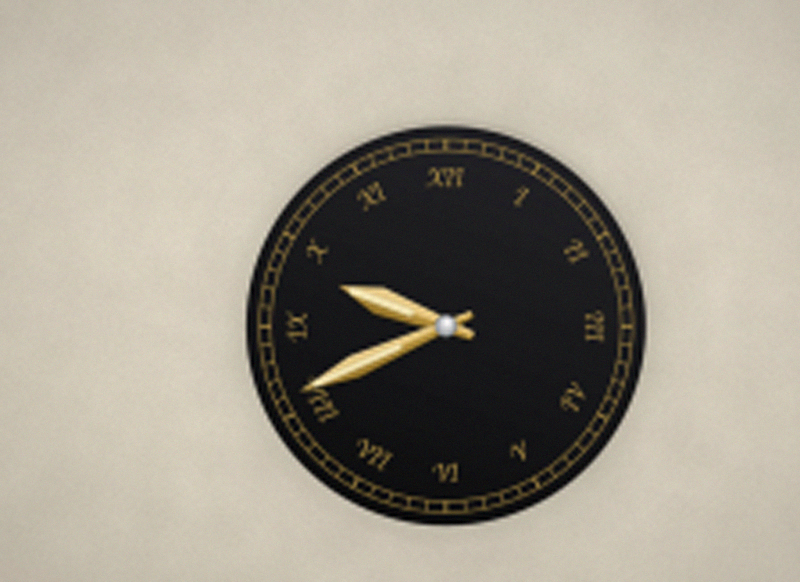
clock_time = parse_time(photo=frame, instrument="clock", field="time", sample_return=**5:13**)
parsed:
**9:41**
